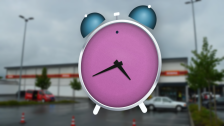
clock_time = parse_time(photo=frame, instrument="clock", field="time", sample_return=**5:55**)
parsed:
**4:42**
